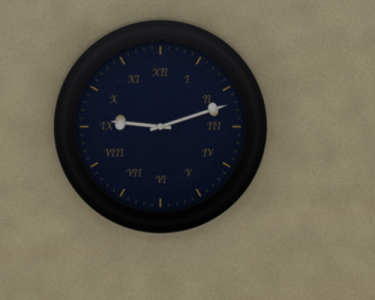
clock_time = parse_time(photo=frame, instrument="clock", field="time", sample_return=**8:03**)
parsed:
**9:12**
